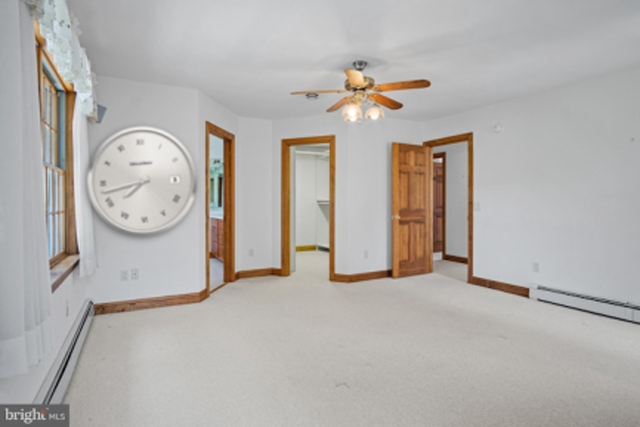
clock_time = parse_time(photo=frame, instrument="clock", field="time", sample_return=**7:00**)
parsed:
**7:43**
